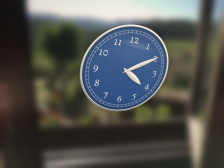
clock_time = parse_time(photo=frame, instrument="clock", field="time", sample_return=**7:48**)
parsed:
**4:10**
